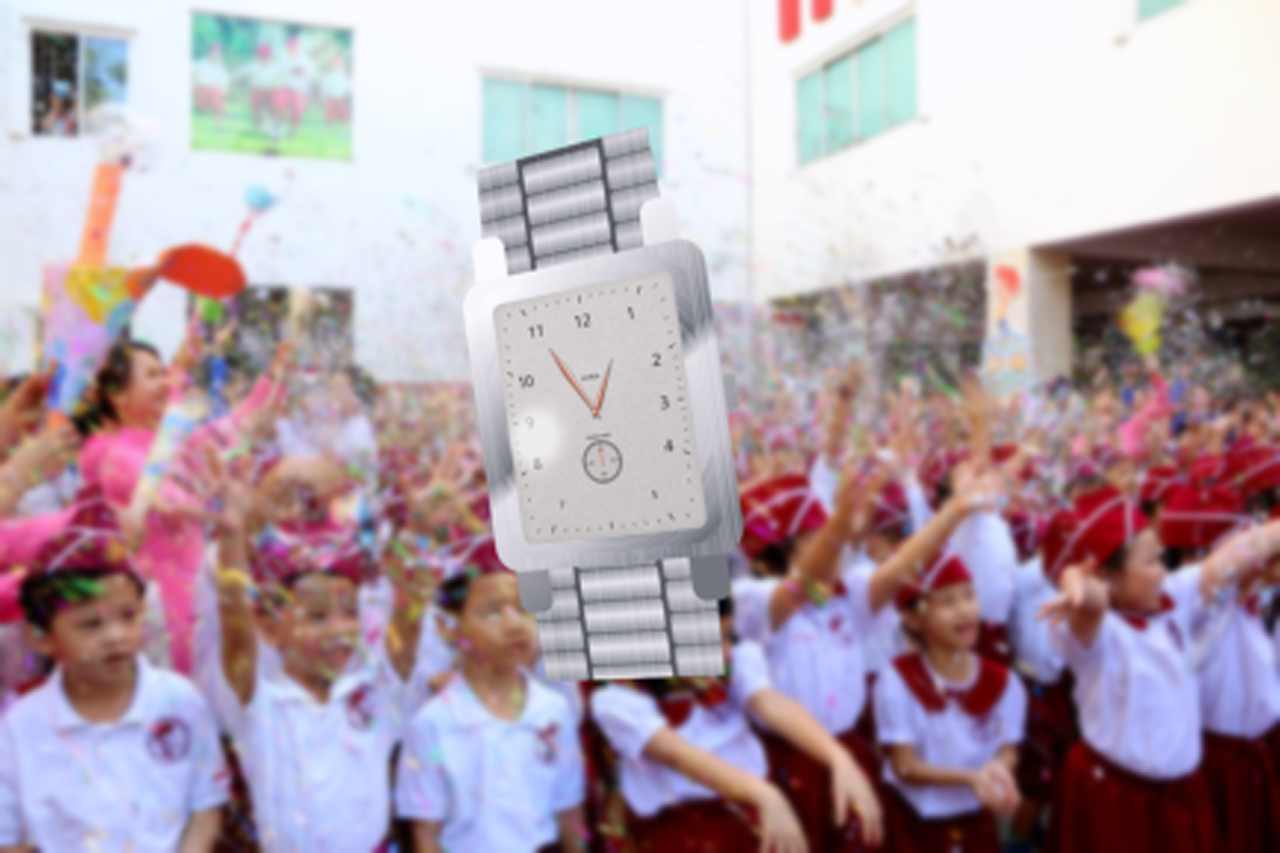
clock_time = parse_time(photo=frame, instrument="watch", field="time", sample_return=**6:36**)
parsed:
**12:55**
